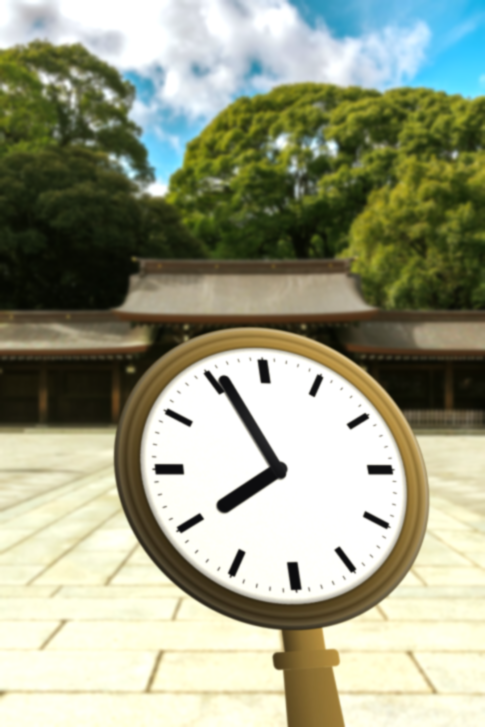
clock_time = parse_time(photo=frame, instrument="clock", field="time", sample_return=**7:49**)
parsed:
**7:56**
